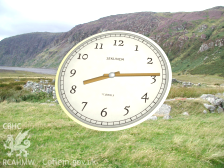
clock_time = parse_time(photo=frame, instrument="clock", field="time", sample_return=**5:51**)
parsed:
**8:14**
